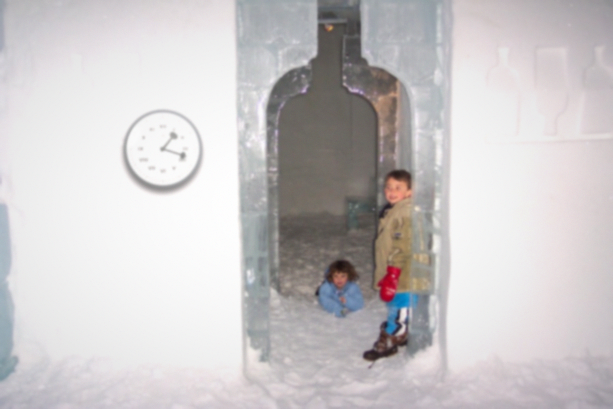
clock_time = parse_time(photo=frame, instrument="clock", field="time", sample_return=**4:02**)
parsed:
**1:18**
